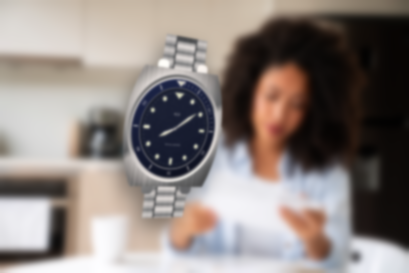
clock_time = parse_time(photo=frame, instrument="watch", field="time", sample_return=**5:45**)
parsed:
**8:09**
